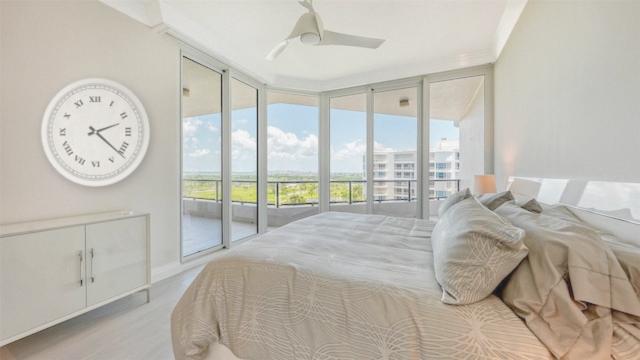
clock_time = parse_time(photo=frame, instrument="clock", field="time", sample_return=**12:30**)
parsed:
**2:22**
